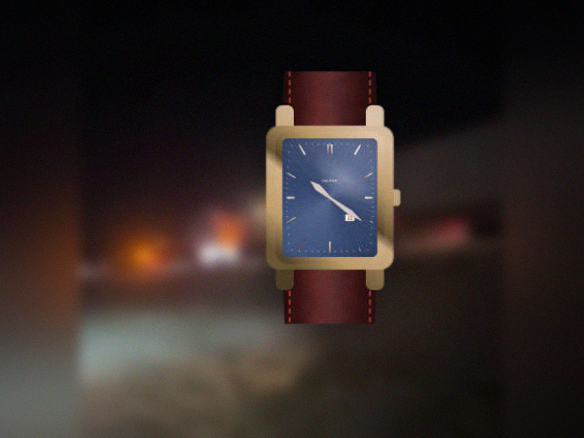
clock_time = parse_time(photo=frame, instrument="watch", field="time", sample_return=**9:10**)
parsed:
**10:21**
